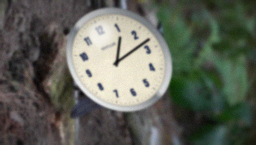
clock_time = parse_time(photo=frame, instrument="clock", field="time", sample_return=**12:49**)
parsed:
**1:13**
